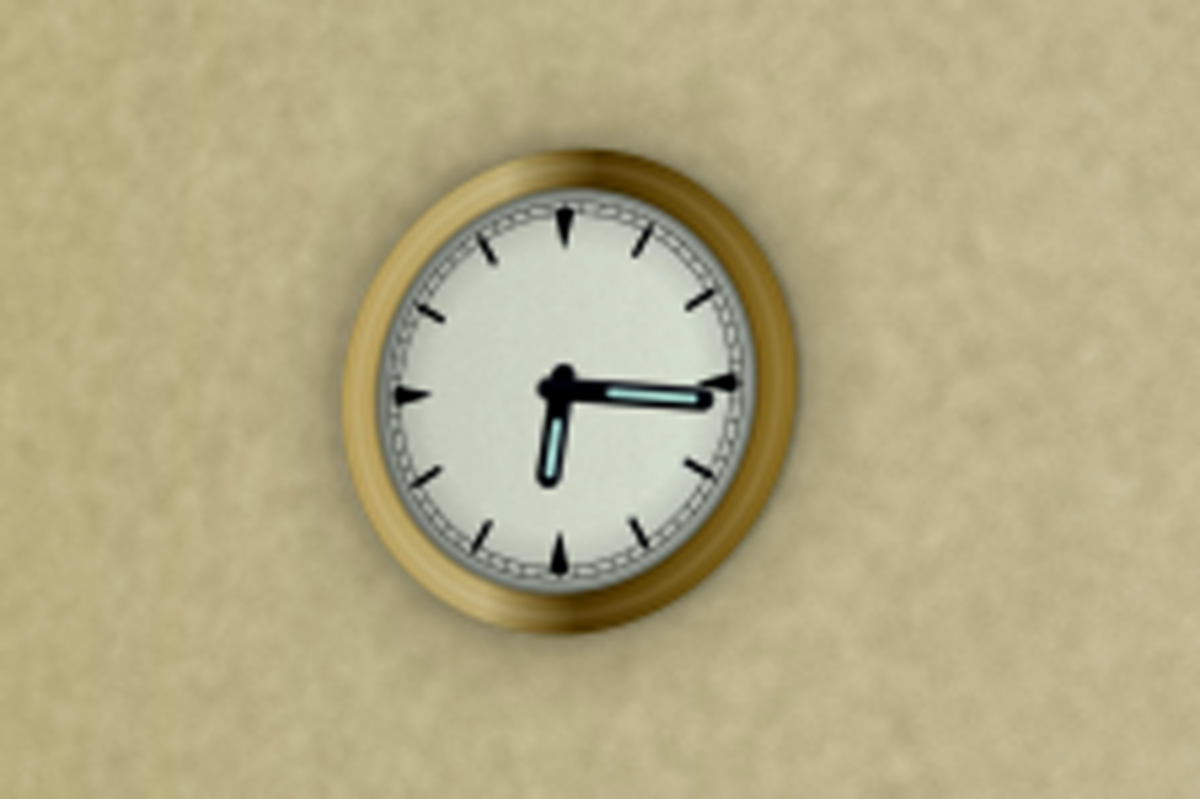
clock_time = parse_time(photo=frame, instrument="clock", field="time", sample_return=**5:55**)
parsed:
**6:16**
